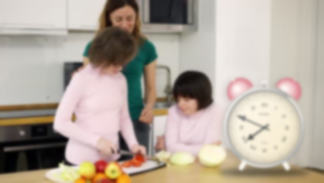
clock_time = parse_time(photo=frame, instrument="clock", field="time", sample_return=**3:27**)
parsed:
**7:49**
